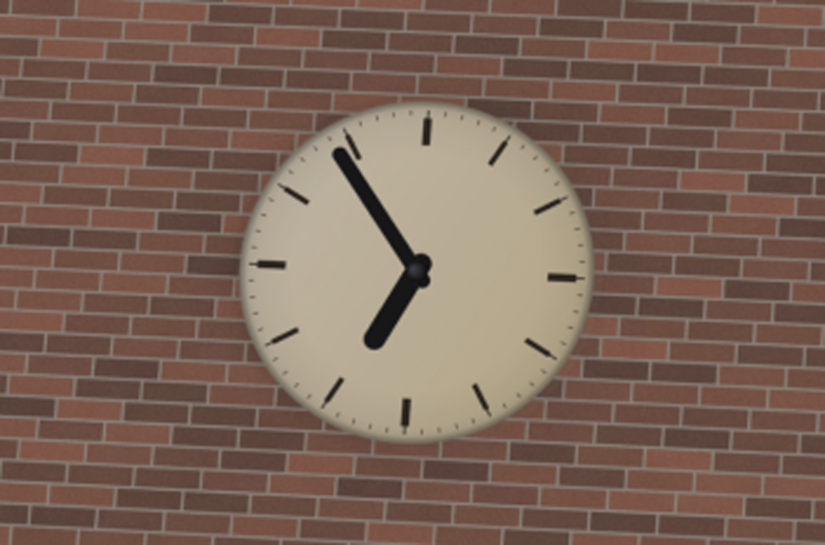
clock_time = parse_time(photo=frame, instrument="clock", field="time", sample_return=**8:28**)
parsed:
**6:54**
